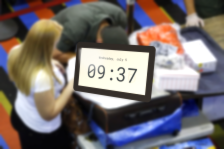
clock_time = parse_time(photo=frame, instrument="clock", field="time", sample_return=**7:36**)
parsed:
**9:37**
